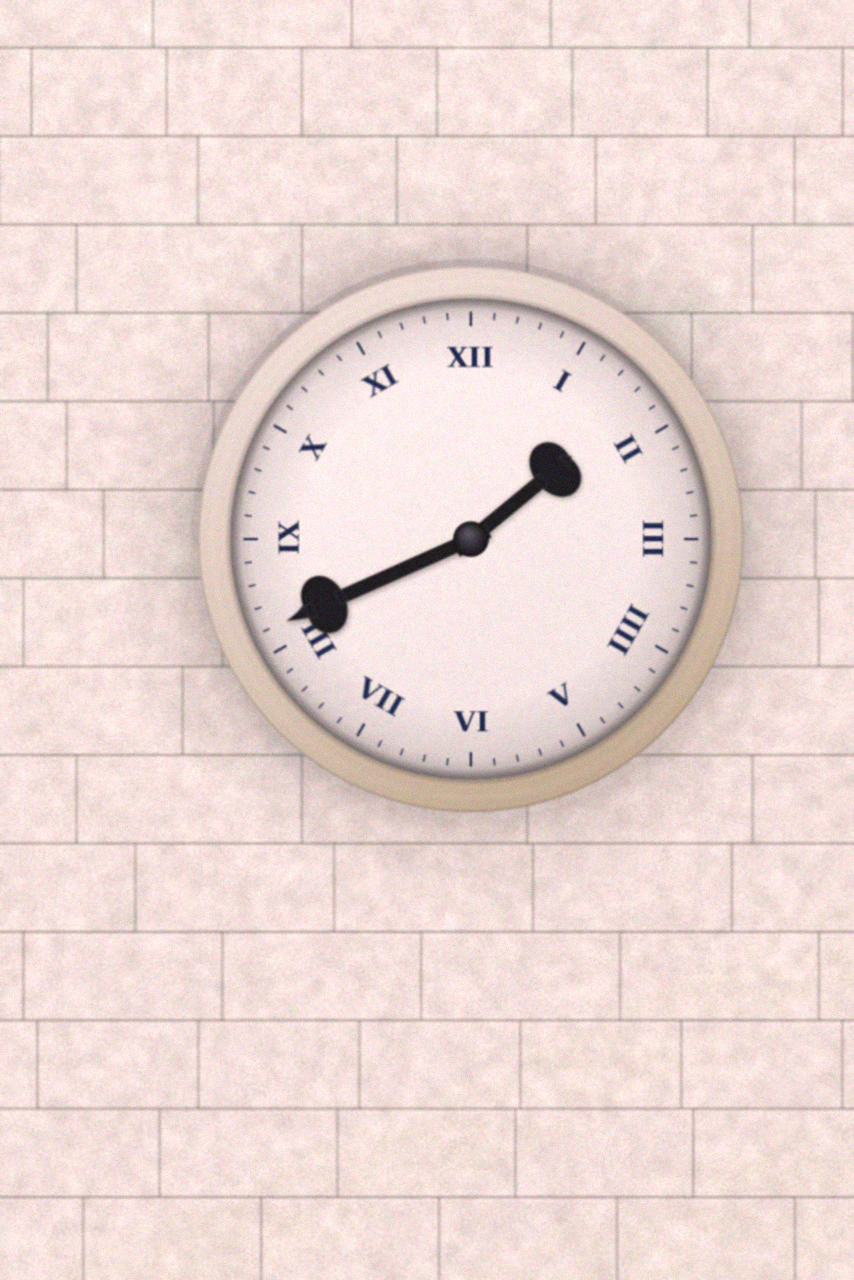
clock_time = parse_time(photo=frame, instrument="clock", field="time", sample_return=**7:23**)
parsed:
**1:41**
